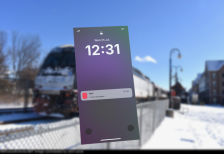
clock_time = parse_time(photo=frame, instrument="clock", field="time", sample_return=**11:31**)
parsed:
**12:31**
